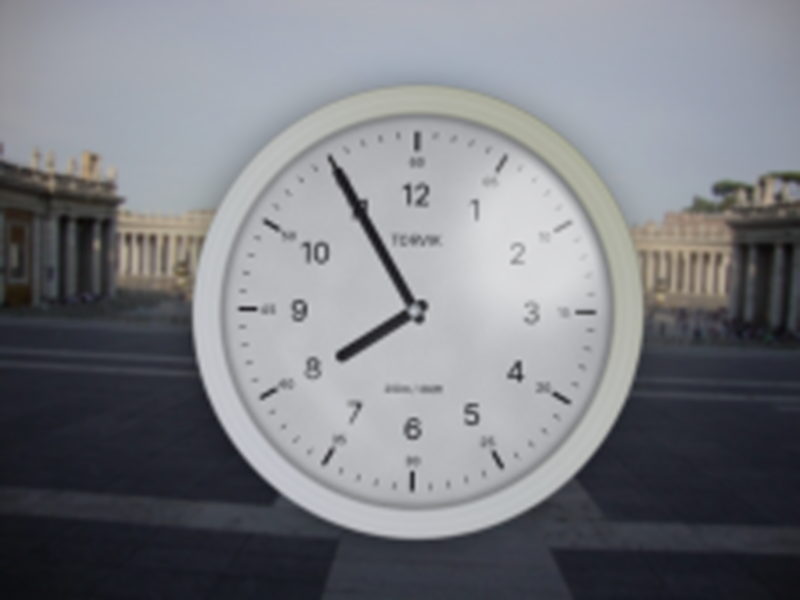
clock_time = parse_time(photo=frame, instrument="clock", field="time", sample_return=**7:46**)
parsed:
**7:55**
